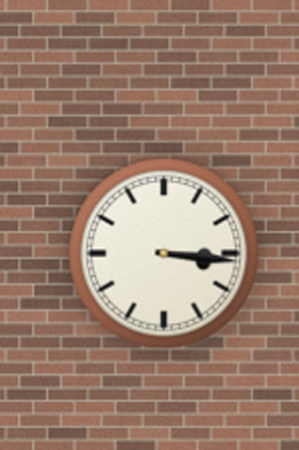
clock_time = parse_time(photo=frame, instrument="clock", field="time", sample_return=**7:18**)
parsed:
**3:16**
